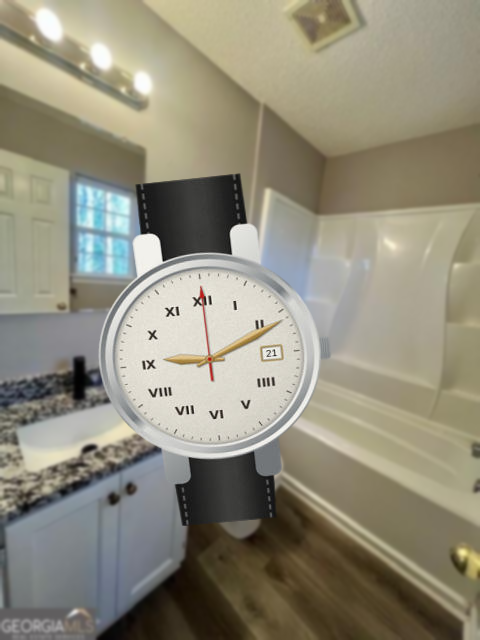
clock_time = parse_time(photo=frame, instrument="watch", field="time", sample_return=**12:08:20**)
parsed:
**9:11:00**
